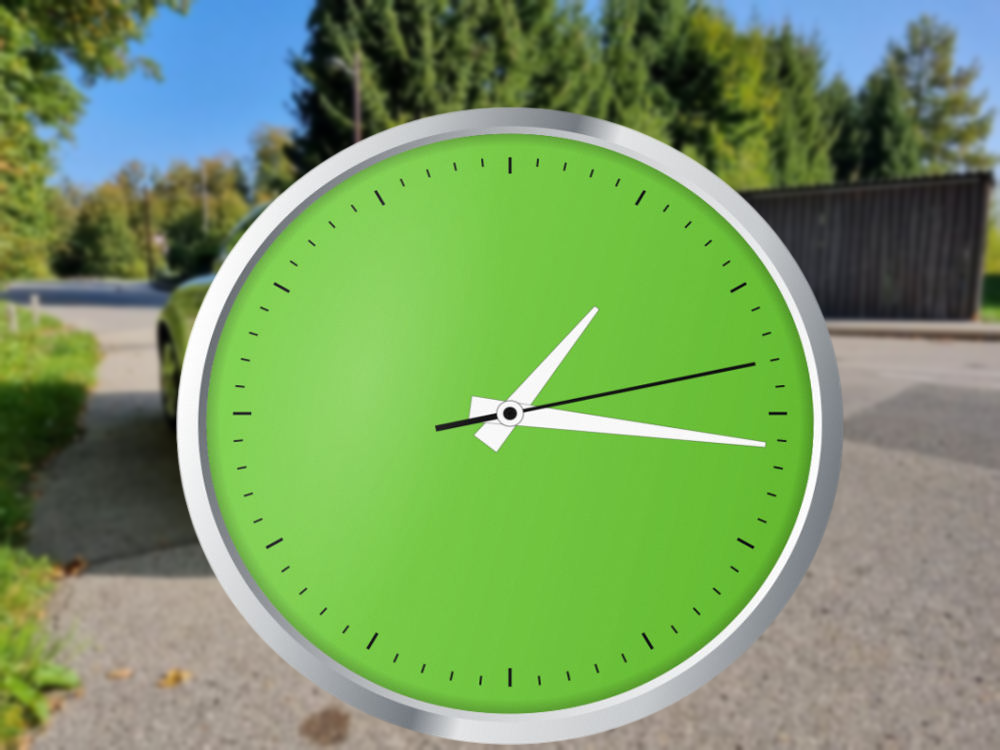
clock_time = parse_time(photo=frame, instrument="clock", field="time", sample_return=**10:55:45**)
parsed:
**1:16:13**
